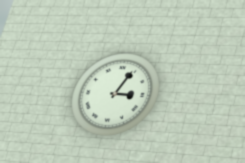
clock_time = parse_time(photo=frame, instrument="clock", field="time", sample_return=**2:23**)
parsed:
**3:04**
